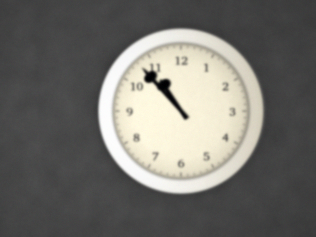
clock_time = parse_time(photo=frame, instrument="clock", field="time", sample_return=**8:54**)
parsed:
**10:53**
